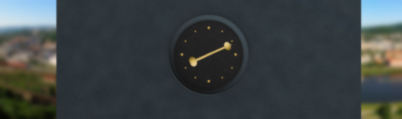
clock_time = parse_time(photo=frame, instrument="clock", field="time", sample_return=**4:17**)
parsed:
**8:11**
